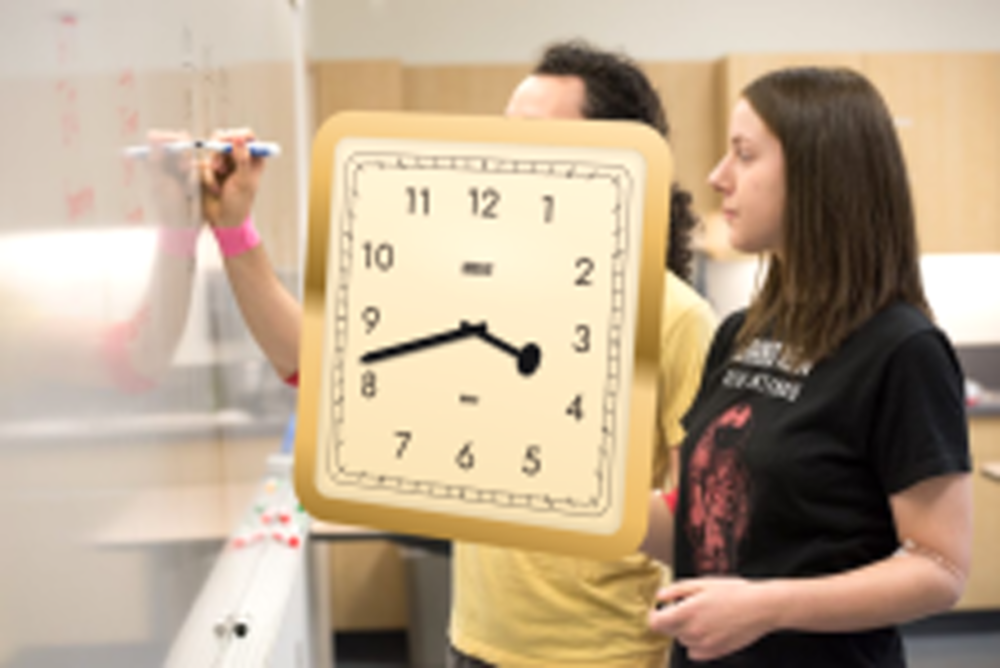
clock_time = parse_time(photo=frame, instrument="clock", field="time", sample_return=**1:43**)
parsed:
**3:42**
